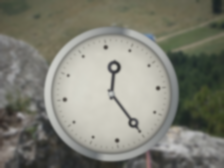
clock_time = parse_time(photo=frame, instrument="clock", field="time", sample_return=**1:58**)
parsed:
**12:25**
